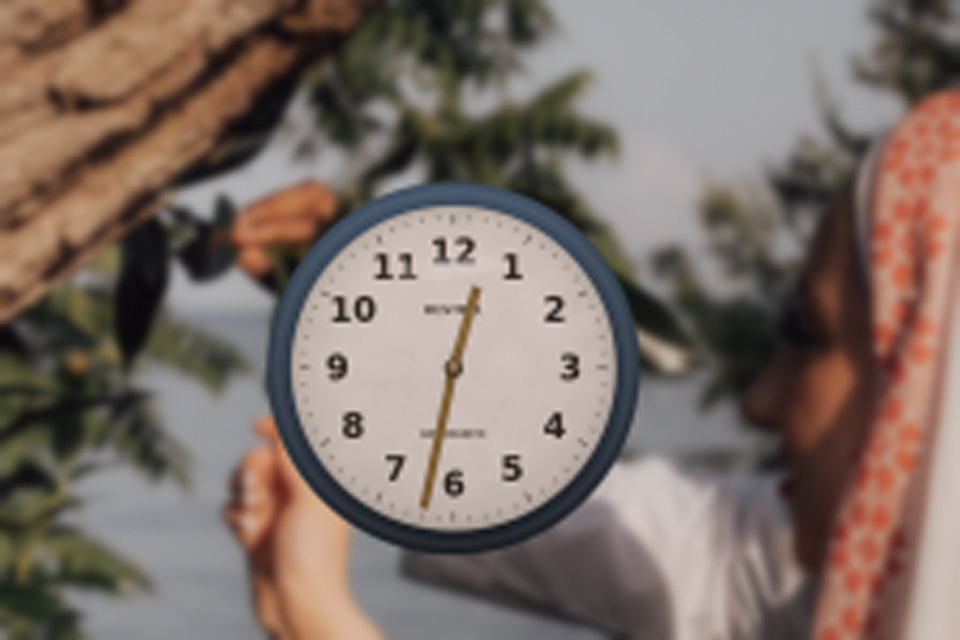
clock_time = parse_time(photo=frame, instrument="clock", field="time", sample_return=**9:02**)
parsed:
**12:32**
